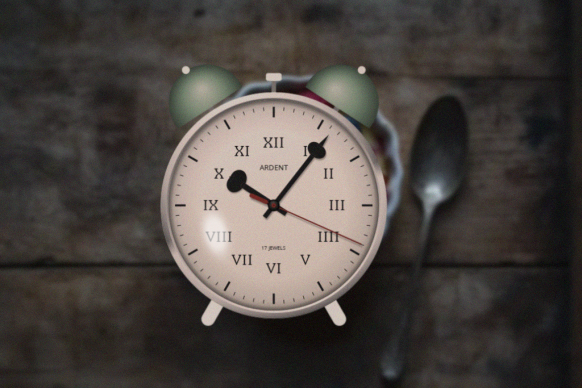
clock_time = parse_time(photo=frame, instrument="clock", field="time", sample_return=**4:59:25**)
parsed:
**10:06:19**
